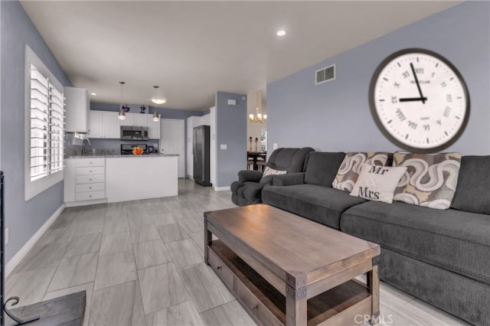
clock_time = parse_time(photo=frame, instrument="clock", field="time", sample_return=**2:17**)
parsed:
**8:58**
